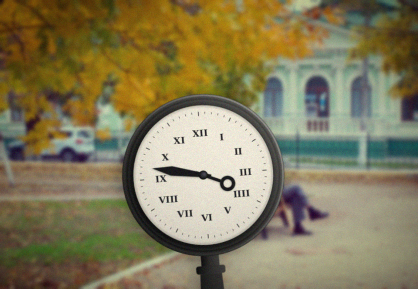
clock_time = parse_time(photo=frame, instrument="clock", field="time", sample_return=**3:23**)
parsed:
**3:47**
